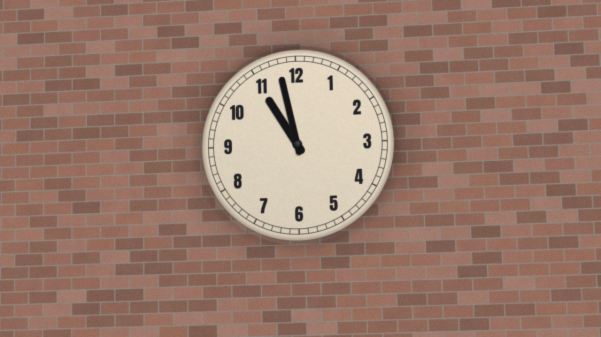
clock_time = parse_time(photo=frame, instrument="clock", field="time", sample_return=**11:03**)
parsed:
**10:58**
